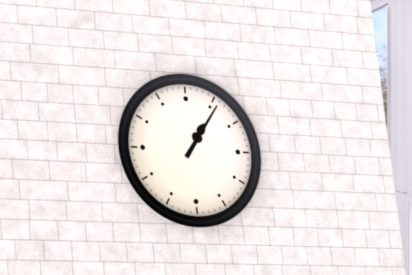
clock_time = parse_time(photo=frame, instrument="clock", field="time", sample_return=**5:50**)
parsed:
**1:06**
